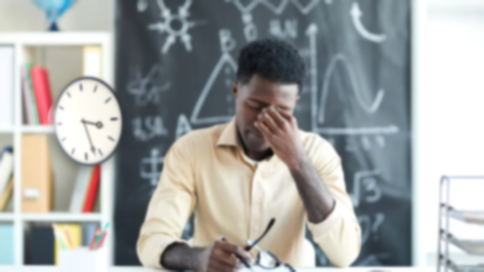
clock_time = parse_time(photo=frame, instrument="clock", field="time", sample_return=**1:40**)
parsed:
**3:27**
